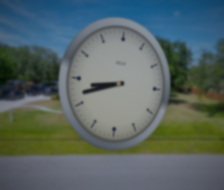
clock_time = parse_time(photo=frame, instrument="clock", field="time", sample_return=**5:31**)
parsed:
**8:42**
